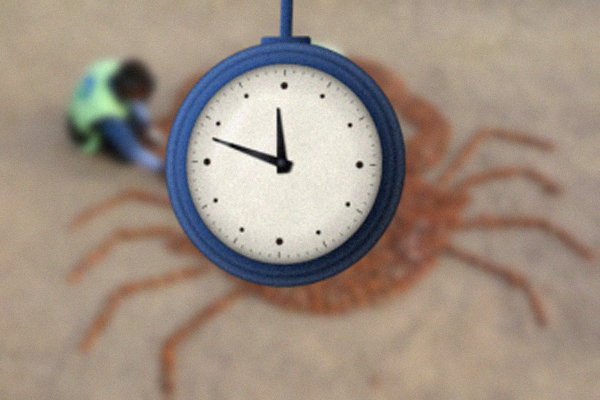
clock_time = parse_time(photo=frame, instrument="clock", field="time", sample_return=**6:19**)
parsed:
**11:48**
